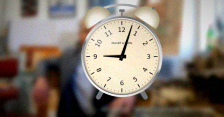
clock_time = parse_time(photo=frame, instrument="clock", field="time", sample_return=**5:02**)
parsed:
**9:03**
